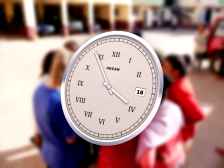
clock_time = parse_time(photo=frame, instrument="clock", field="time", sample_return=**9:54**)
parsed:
**3:54**
